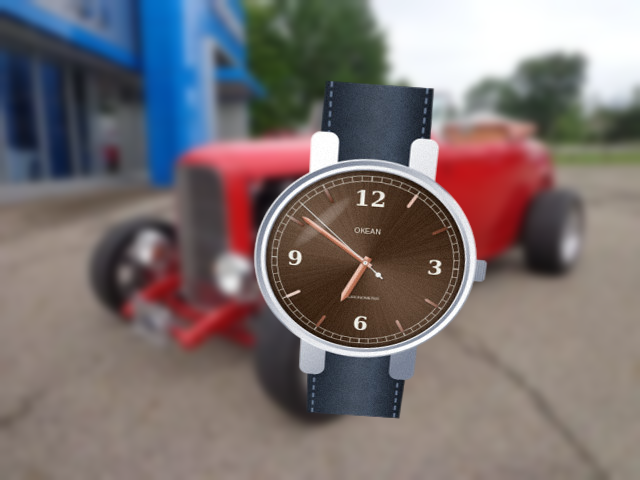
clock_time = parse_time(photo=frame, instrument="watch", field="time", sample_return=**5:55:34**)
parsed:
**6:50:52**
